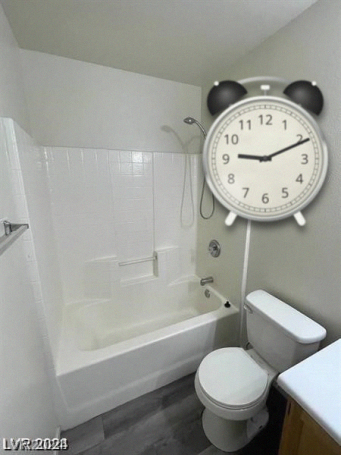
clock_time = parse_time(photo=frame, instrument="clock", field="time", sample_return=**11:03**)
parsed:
**9:11**
